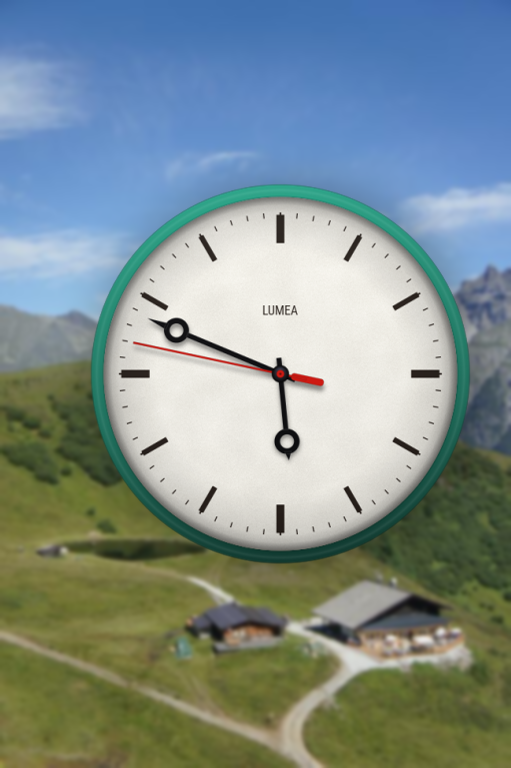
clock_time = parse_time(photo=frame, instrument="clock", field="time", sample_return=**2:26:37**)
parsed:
**5:48:47**
